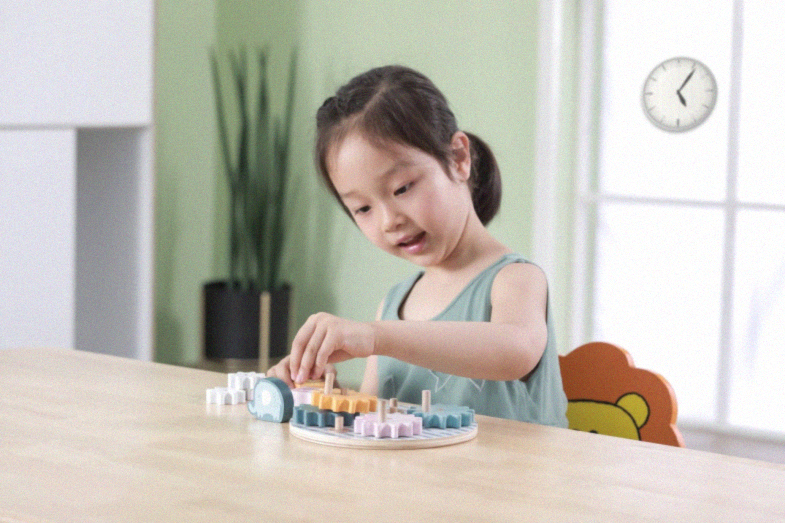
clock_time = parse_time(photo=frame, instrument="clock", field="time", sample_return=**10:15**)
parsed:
**5:06**
